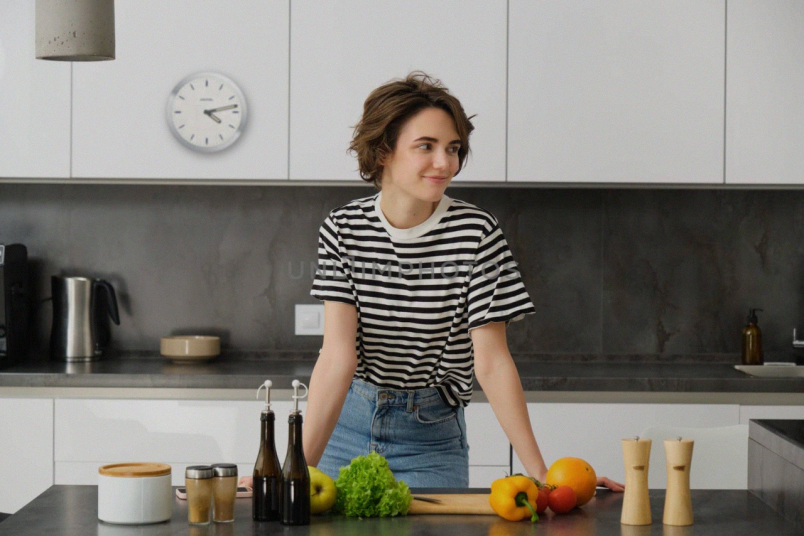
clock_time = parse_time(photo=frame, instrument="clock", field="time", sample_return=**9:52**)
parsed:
**4:13**
